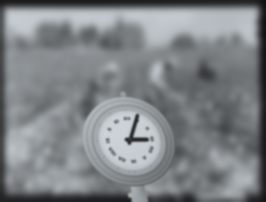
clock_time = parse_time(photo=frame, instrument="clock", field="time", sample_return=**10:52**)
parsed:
**3:04**
